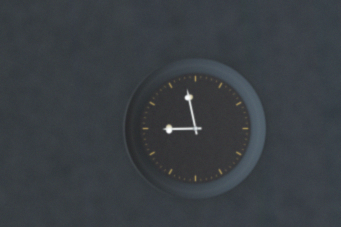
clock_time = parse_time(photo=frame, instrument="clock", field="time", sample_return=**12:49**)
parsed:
**8:58**
